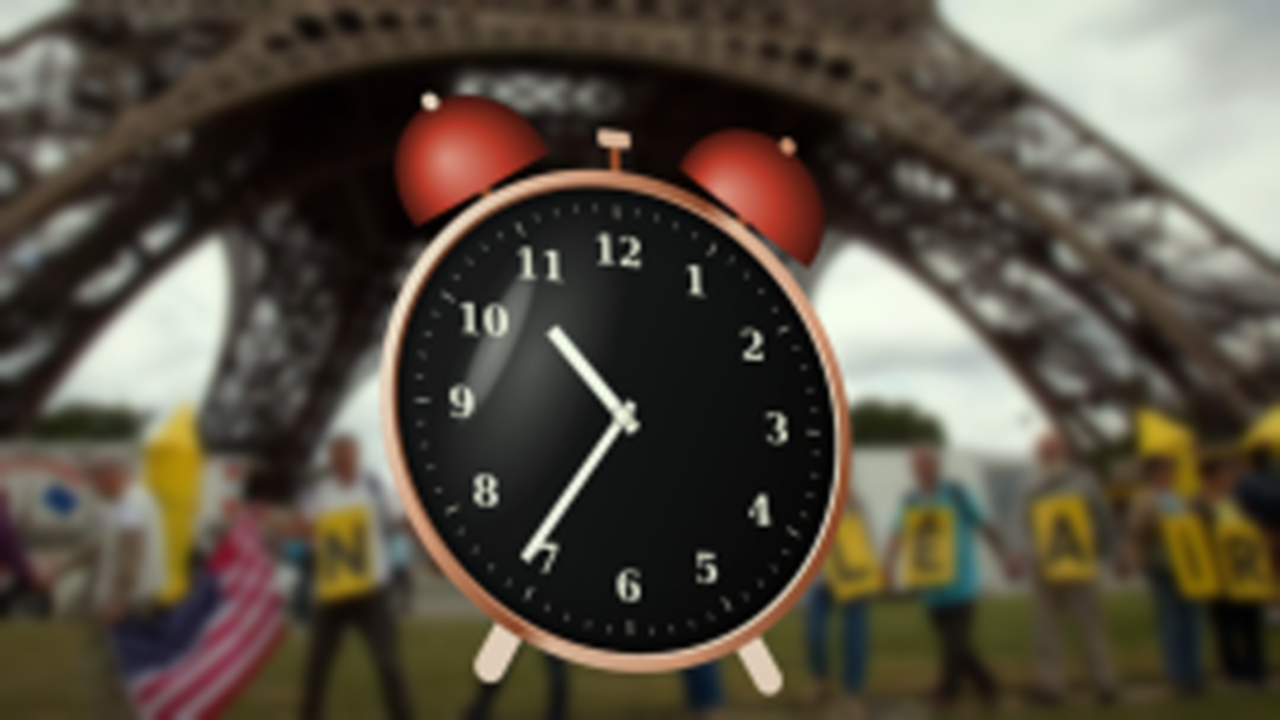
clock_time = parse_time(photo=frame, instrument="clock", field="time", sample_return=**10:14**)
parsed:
**10:36**
